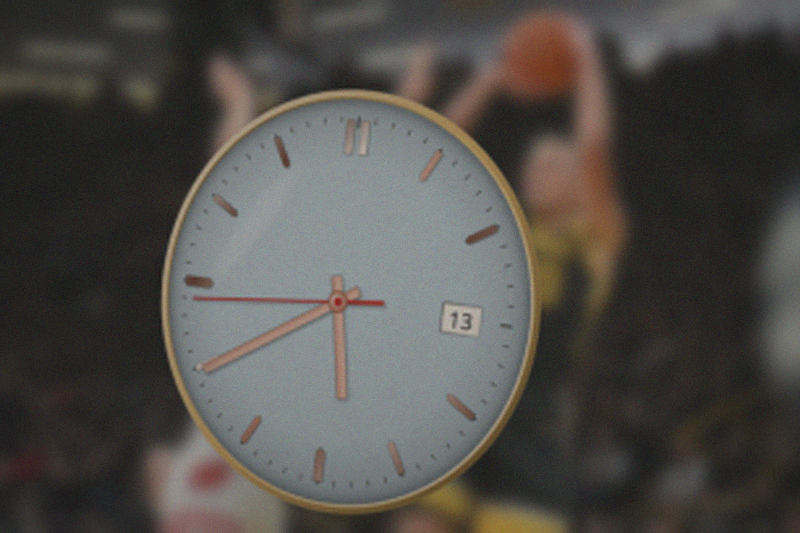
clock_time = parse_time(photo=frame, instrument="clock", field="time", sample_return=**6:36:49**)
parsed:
**5:39:44**
